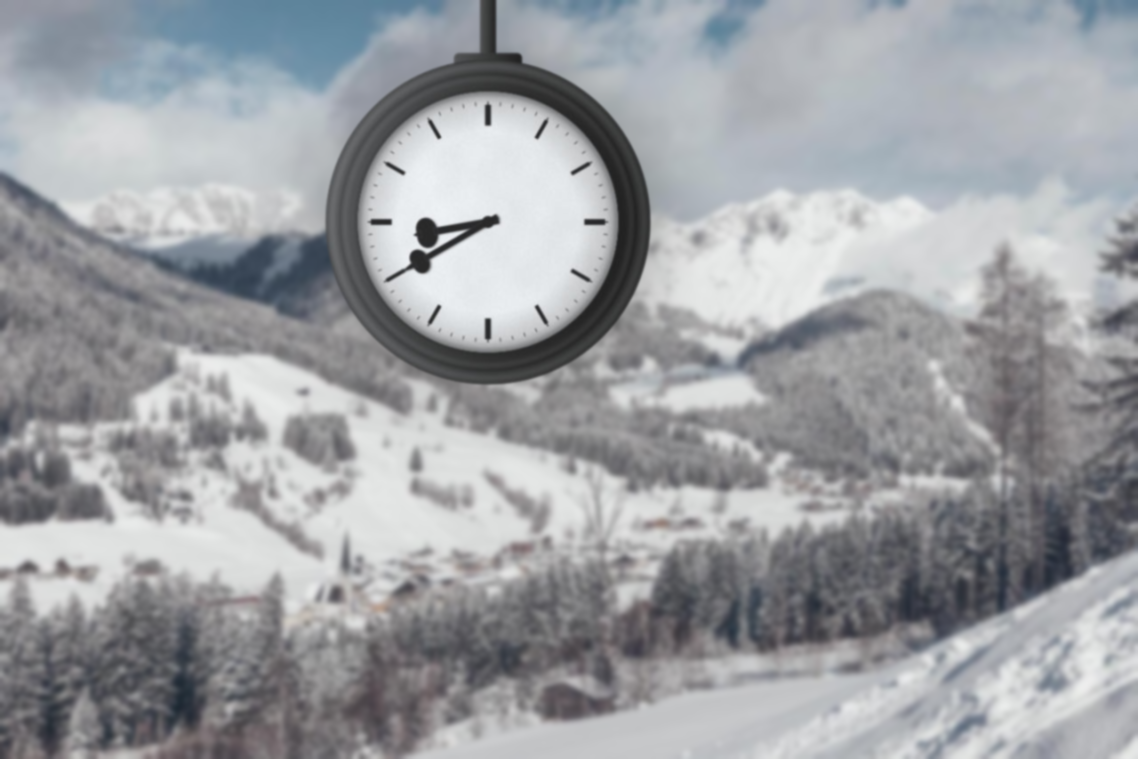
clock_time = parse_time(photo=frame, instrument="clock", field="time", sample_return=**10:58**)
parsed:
**8:40**
